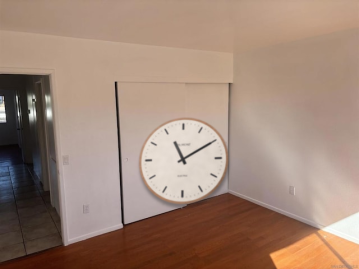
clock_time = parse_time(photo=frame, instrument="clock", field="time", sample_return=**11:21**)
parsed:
**11:10**
